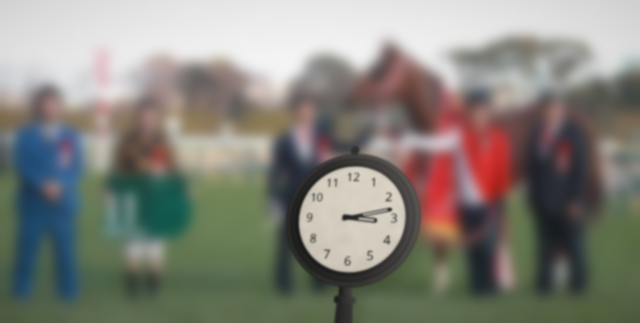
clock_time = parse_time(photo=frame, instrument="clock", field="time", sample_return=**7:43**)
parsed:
**3:13**
